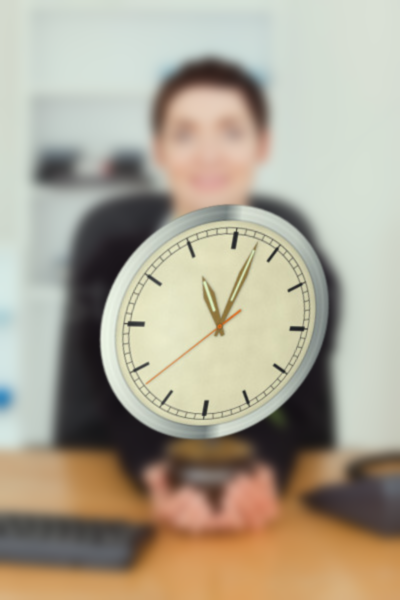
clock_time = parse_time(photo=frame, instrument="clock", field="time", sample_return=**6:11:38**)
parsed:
**11:02:38**
